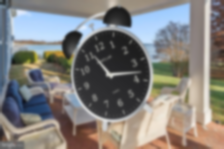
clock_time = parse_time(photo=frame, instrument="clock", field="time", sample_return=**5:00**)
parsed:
**11:18**
